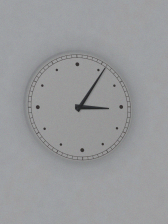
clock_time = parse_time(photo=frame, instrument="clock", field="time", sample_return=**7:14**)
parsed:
**3:06**
